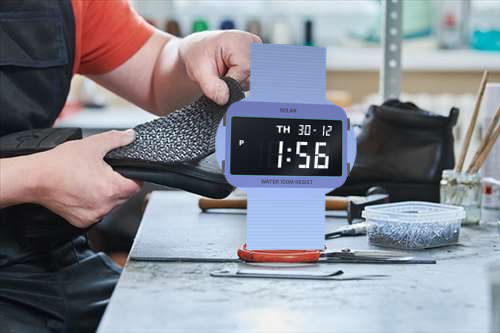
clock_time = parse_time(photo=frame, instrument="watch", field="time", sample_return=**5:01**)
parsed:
**1:56**
